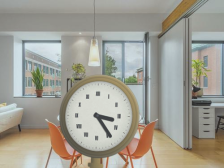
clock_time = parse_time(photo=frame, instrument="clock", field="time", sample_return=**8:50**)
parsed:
**3:24**
